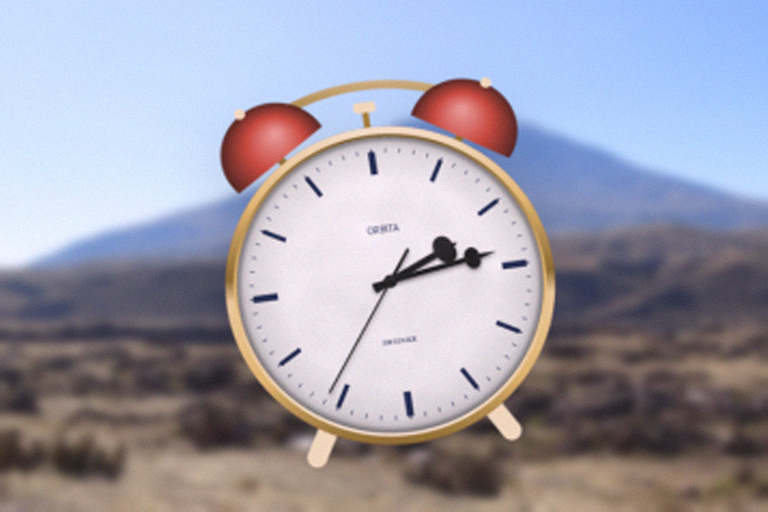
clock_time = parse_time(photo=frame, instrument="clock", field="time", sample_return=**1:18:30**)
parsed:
**2:13:36**
